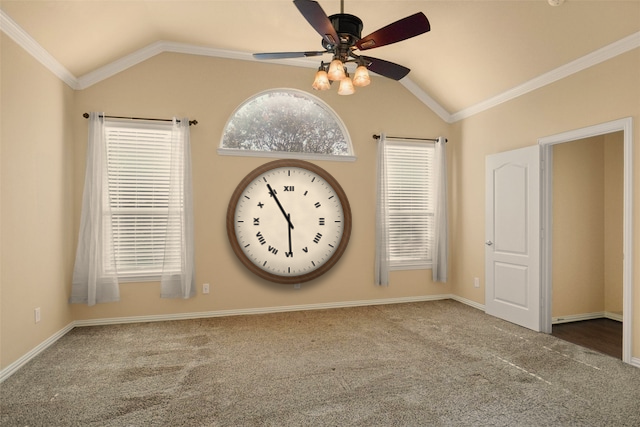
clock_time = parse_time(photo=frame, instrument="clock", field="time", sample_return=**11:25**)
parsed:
**5:55**
